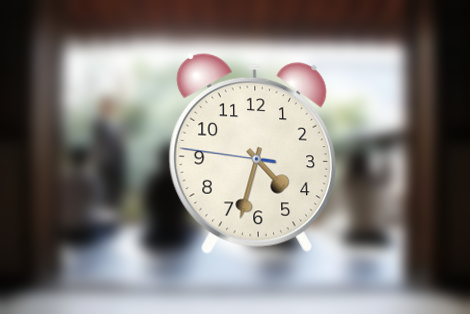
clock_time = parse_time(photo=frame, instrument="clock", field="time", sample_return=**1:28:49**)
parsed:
**4:32:46**
